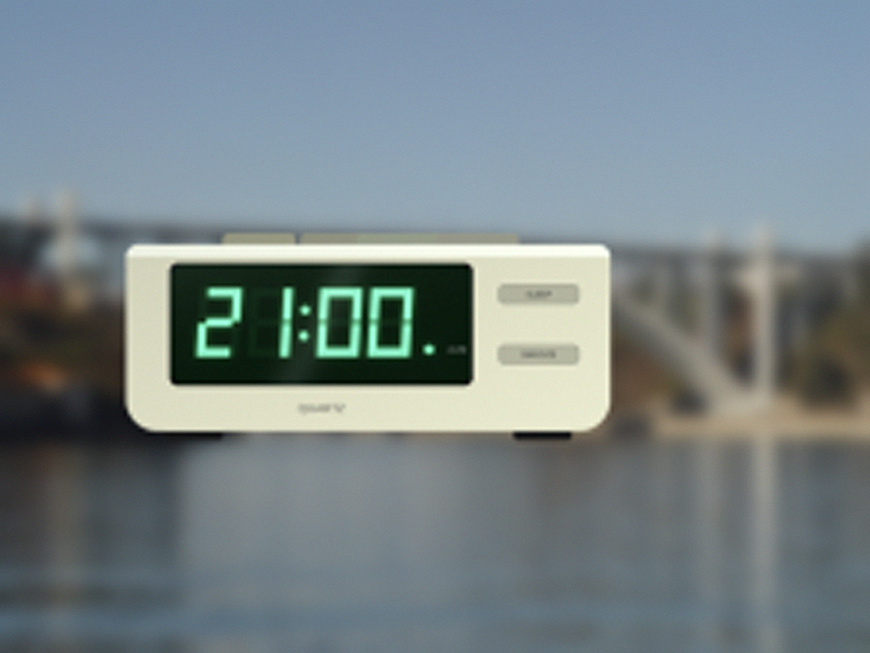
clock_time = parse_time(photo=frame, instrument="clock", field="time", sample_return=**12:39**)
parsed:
**21:00**
